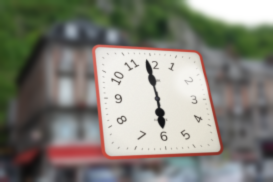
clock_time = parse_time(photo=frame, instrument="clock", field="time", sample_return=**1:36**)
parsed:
**5:59**
